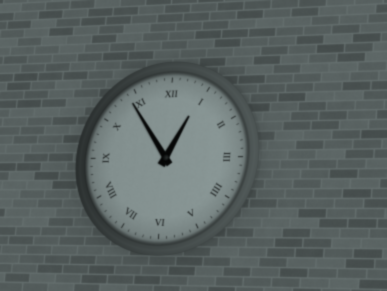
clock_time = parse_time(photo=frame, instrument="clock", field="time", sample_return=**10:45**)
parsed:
**12:54**
